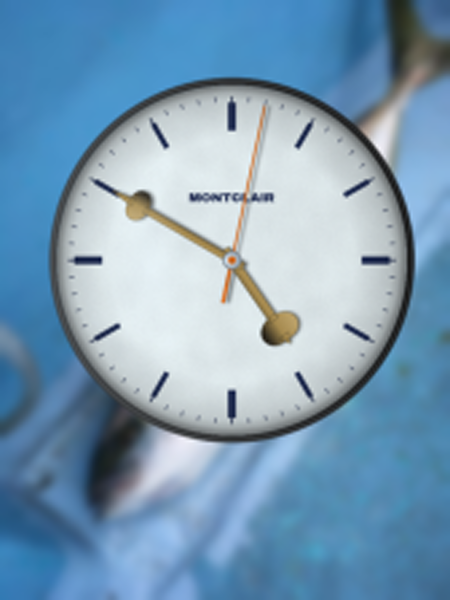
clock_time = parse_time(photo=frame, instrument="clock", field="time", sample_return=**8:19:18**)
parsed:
**4:50:02**
